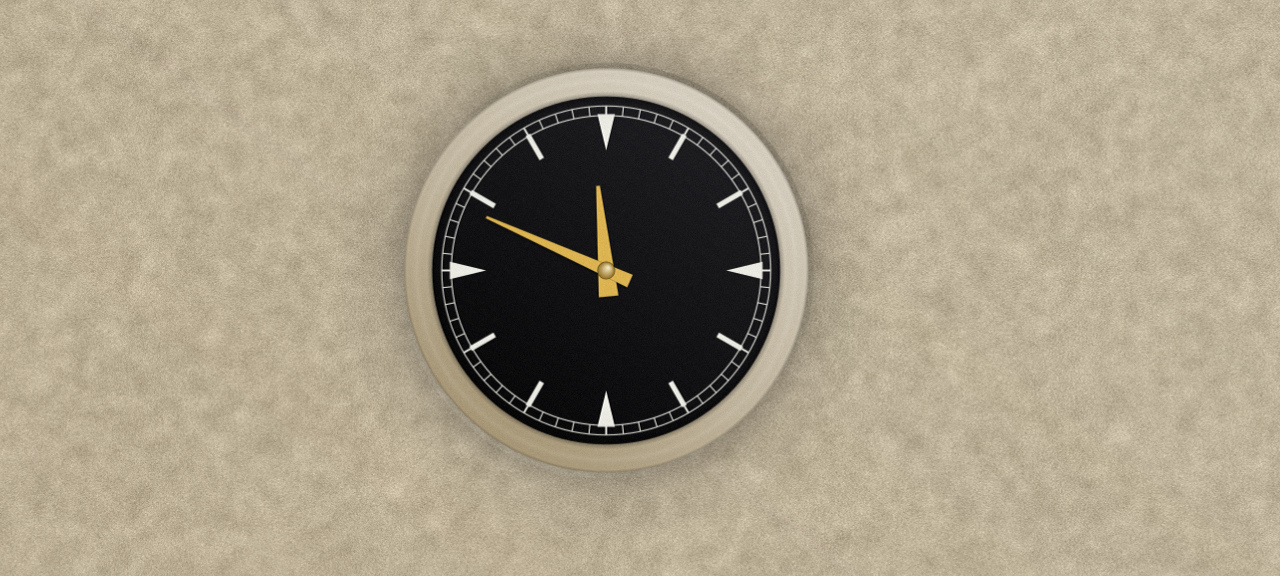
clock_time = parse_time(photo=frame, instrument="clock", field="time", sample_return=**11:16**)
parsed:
**11:49**
